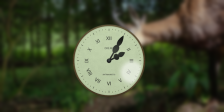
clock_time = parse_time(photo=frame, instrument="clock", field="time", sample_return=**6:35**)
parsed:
**2:05**
